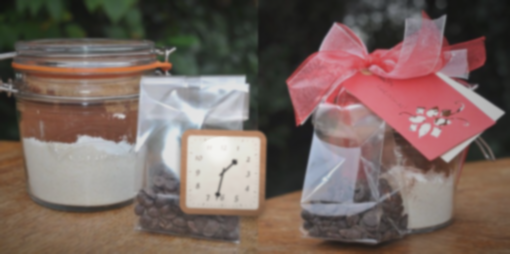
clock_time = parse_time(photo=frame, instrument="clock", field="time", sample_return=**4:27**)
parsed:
**1:32**
